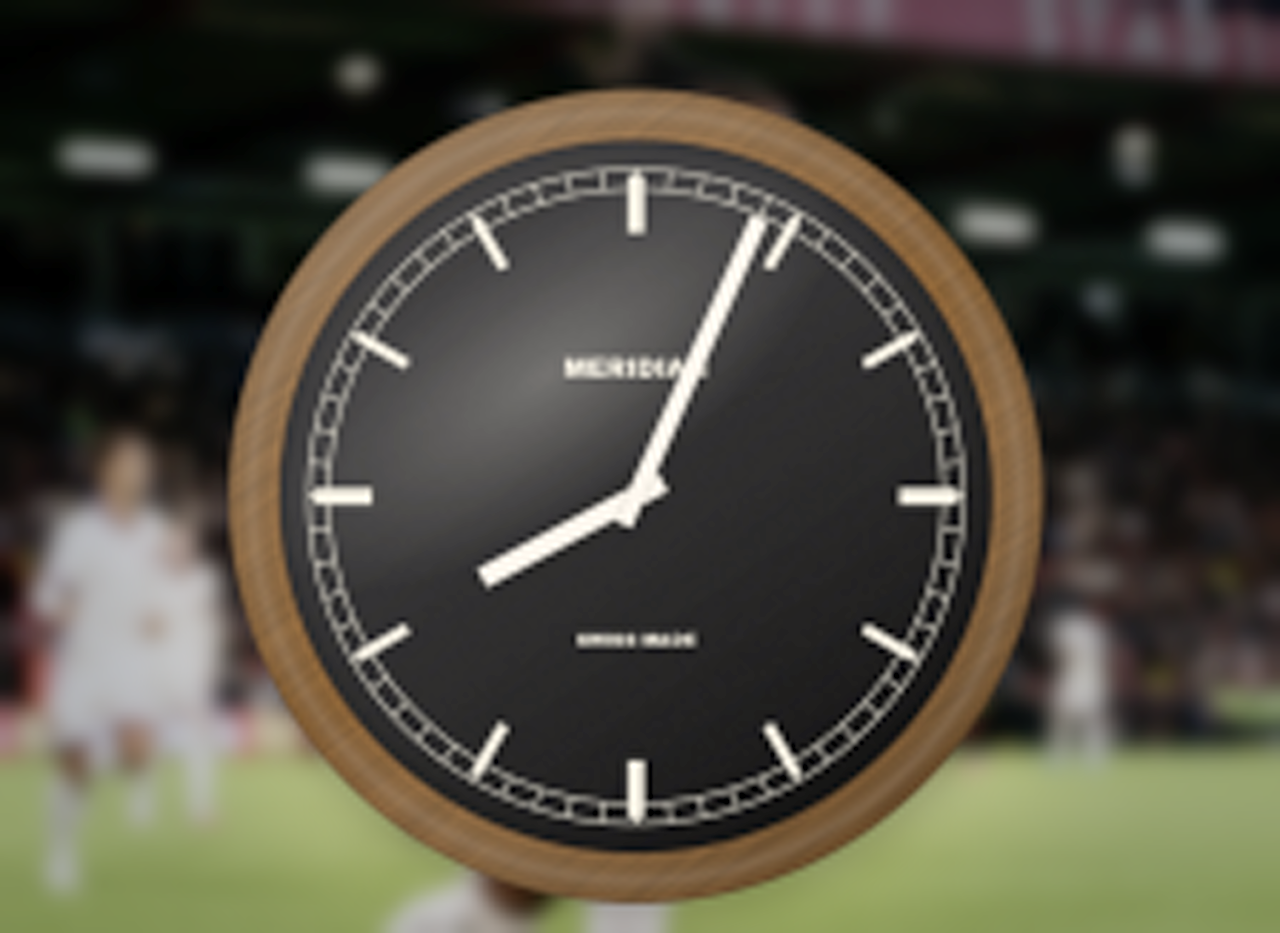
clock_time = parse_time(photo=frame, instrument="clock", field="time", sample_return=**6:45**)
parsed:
**8:04**
